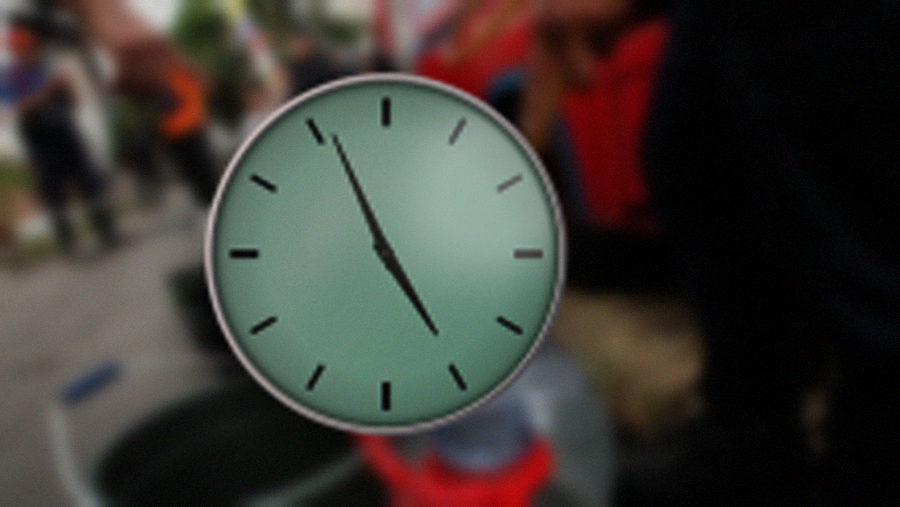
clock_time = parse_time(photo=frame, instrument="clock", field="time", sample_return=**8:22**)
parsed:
**4:56**
